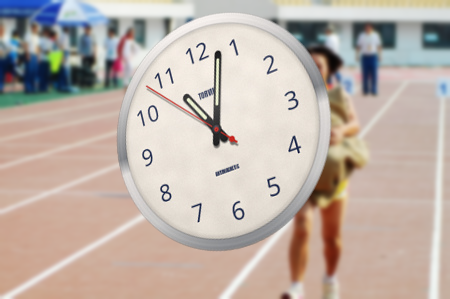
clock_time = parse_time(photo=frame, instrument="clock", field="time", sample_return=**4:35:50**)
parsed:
**11:02:53**
